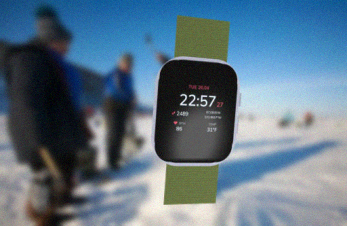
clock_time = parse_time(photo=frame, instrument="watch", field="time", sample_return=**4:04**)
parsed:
**22:57**
